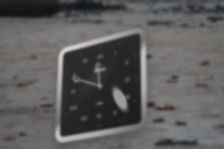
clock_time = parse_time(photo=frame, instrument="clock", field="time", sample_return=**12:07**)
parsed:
**11:49**
